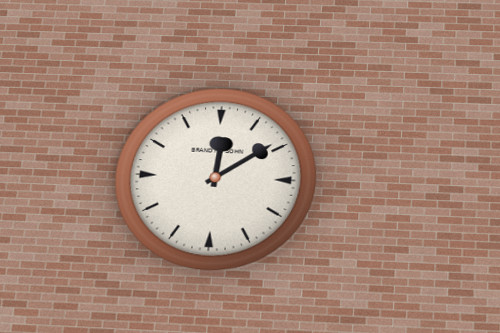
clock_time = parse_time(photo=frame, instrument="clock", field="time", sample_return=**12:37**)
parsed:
**12:09**
